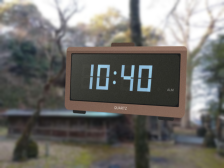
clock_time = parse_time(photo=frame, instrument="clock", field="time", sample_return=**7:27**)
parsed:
**10:40**
